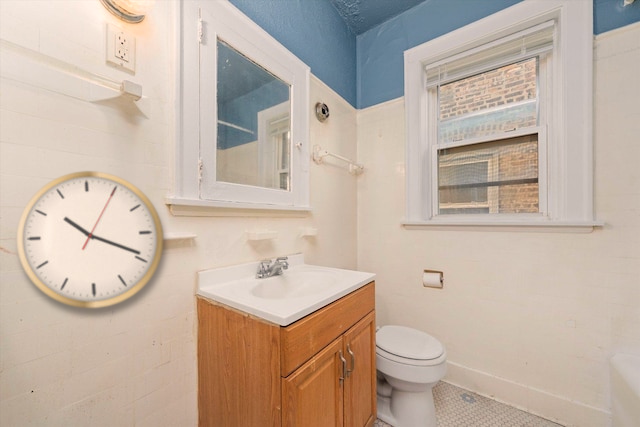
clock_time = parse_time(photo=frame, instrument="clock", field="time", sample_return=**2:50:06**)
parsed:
**10:19:05**
